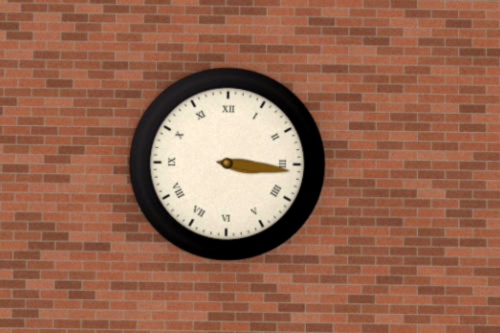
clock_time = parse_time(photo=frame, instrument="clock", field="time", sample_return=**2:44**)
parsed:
**3:16**
